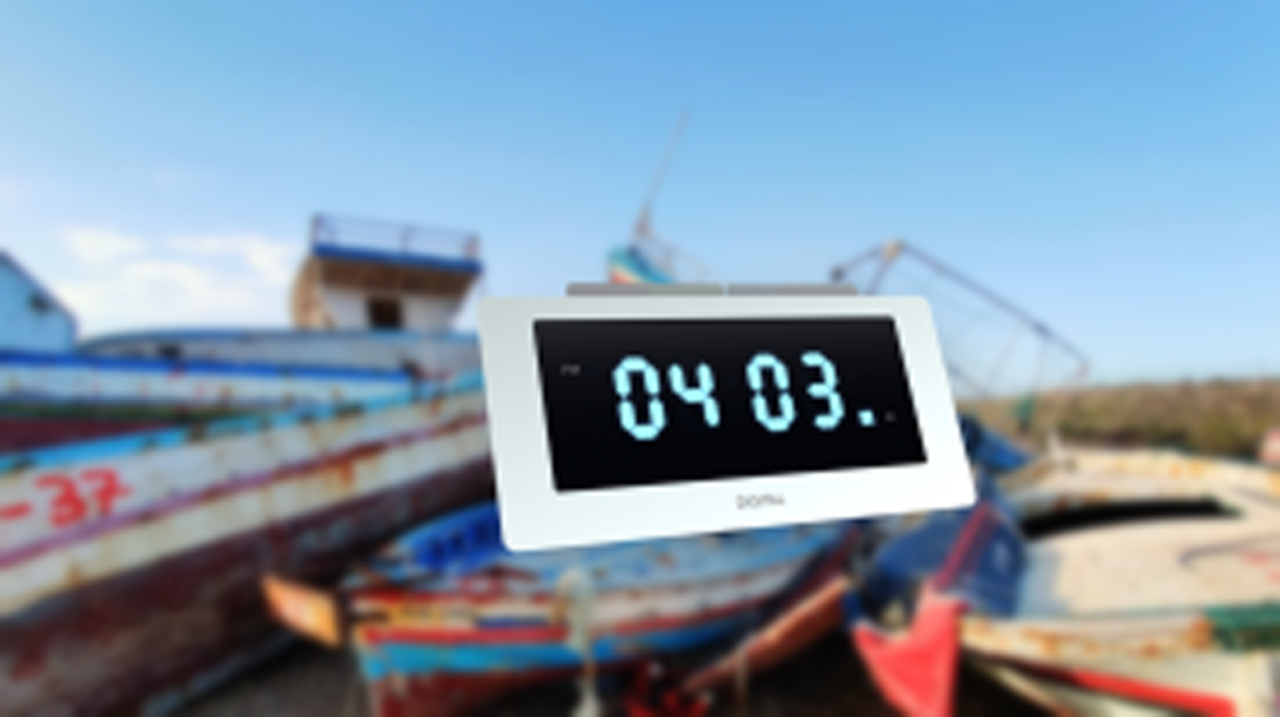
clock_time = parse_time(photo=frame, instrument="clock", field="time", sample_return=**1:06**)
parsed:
**4:03**
